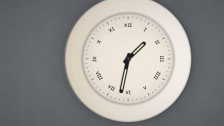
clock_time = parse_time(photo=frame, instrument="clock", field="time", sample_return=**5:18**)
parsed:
**1:32**
